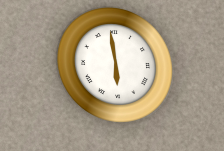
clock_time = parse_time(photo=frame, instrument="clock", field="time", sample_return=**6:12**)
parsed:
**5:59**
